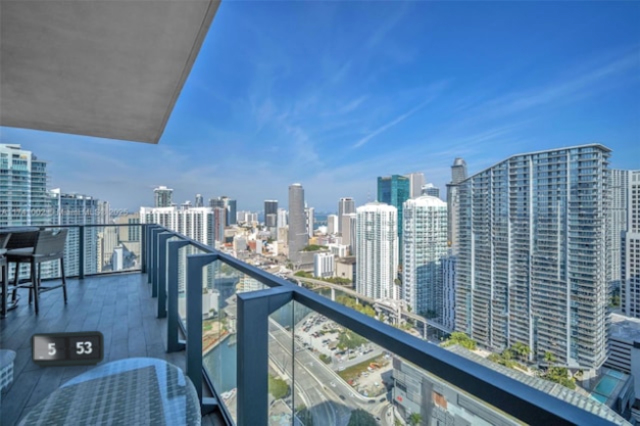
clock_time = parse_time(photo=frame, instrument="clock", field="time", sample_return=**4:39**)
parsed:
**5:53**
